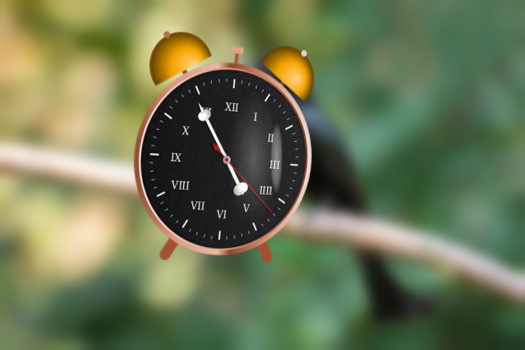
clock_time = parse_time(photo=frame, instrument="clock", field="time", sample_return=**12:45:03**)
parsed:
**4:54:22**
